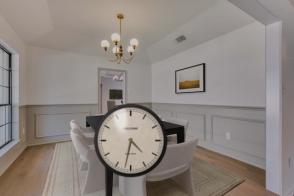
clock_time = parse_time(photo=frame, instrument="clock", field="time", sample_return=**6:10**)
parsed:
**4:32**
